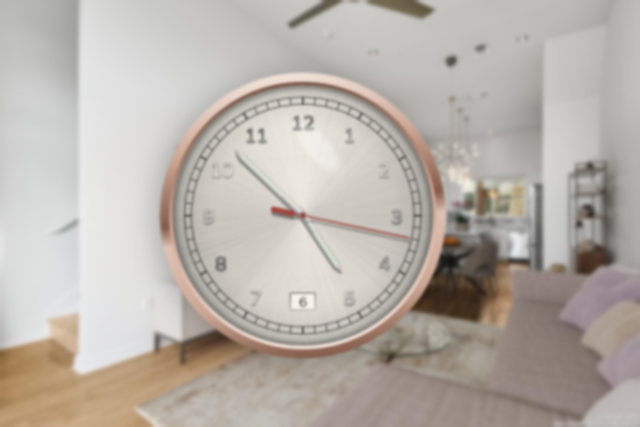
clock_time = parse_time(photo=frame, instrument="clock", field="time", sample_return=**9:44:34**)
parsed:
**4:52:17**
